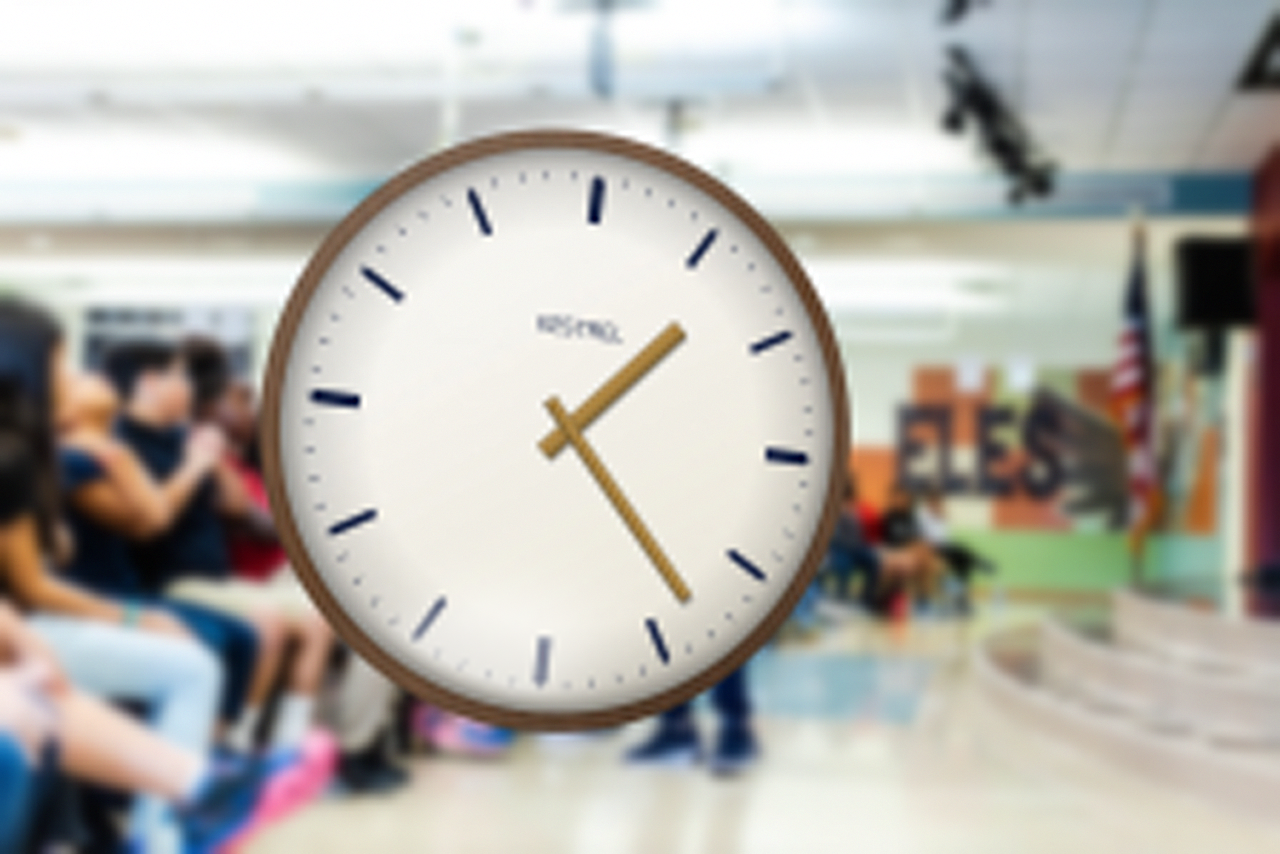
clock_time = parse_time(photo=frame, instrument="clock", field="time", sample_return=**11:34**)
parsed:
**1:23**
